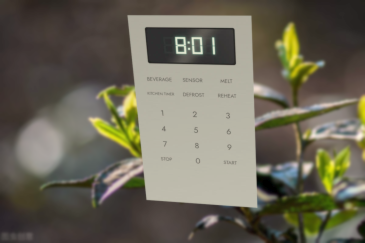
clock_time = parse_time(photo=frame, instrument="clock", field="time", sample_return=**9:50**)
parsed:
**8:01**
